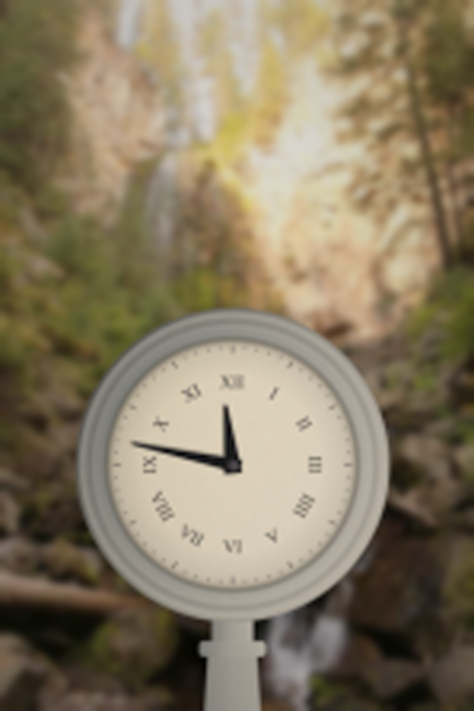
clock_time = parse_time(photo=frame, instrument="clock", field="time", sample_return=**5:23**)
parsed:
**11:47**
